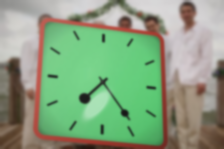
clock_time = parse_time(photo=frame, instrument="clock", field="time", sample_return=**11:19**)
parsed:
**7:24**
